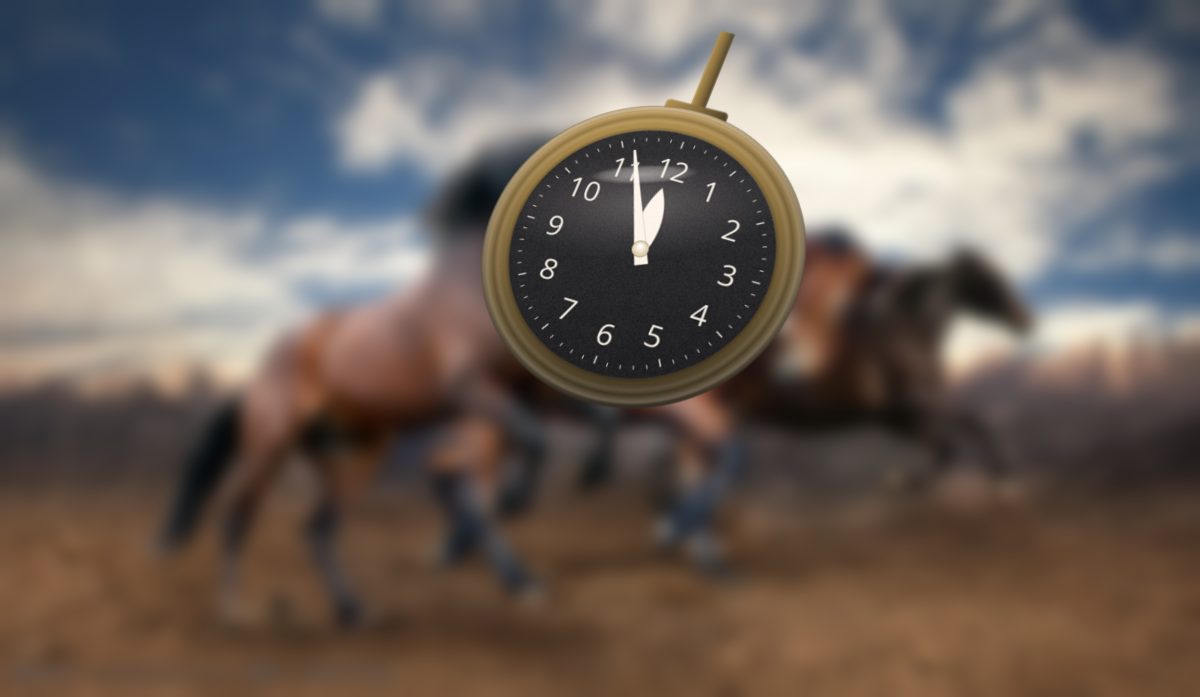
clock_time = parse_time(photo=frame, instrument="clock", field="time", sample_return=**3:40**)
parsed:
**11:56**
